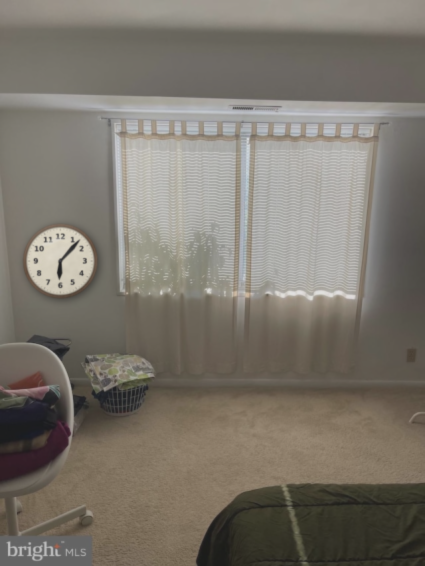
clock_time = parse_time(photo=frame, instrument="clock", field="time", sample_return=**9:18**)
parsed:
**6:07**
